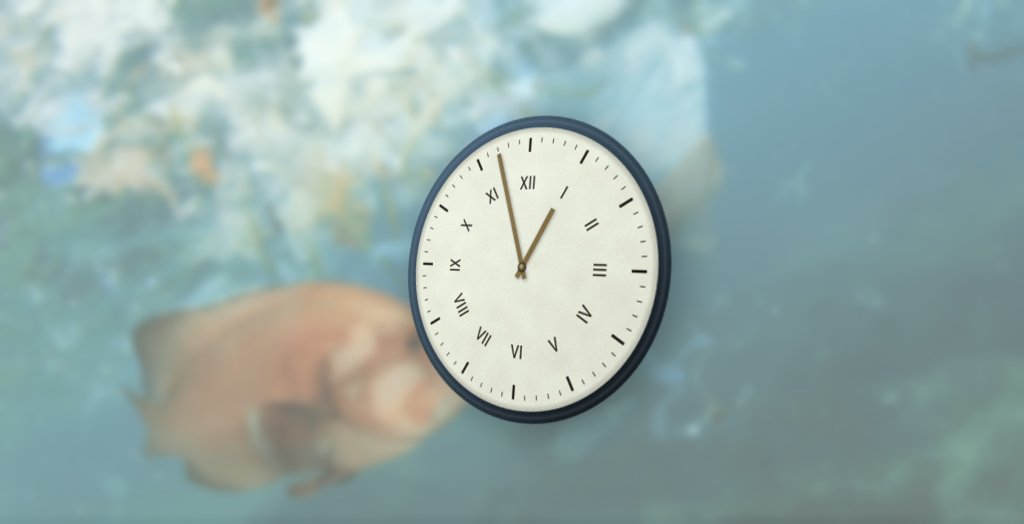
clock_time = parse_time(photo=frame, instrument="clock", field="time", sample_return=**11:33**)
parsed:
**12:57**
